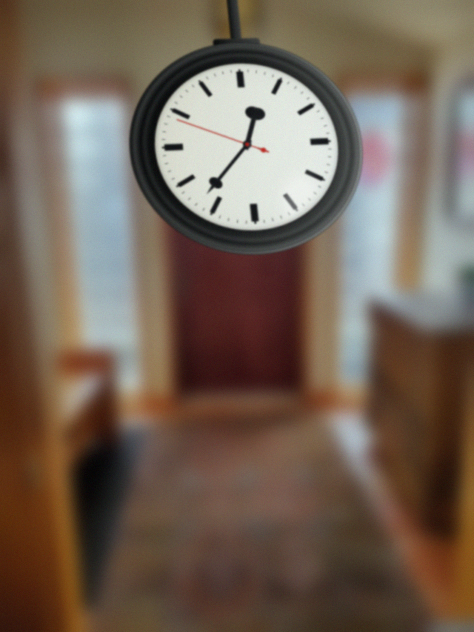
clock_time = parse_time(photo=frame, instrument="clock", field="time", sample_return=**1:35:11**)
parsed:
**12:36:49**
